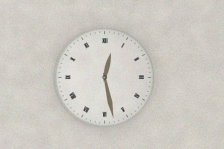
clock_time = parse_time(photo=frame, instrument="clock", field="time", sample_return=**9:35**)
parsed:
**12:28**
